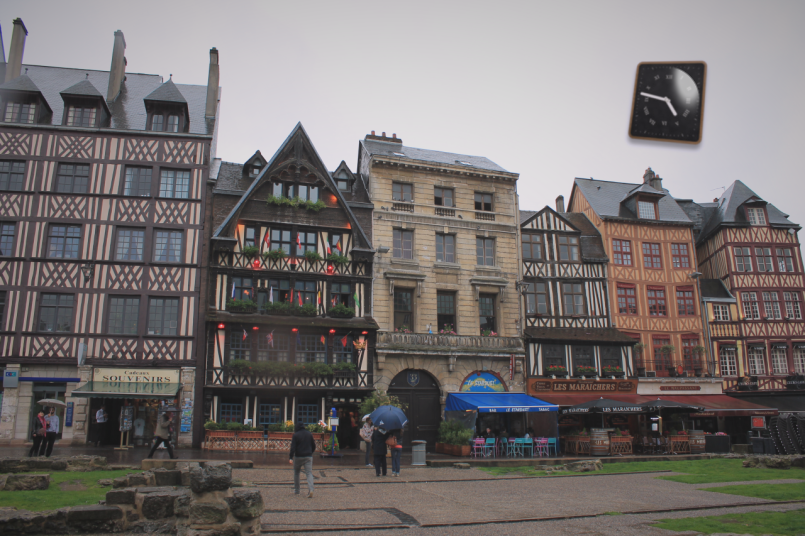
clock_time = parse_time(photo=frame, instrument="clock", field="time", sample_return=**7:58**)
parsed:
**4:47**
